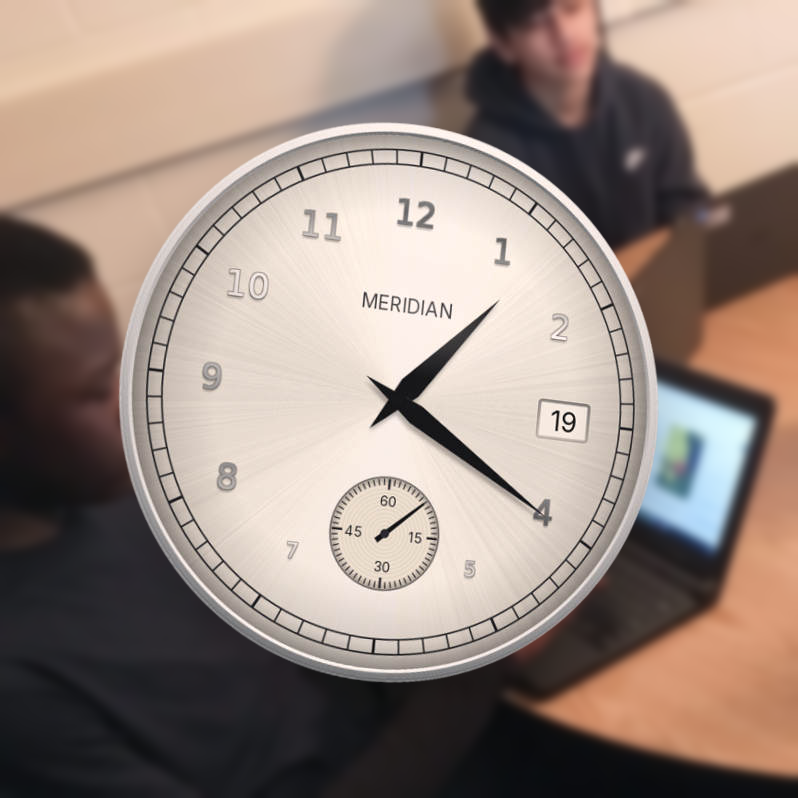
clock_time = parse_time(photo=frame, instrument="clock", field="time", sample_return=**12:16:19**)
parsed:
**1:20:08**
